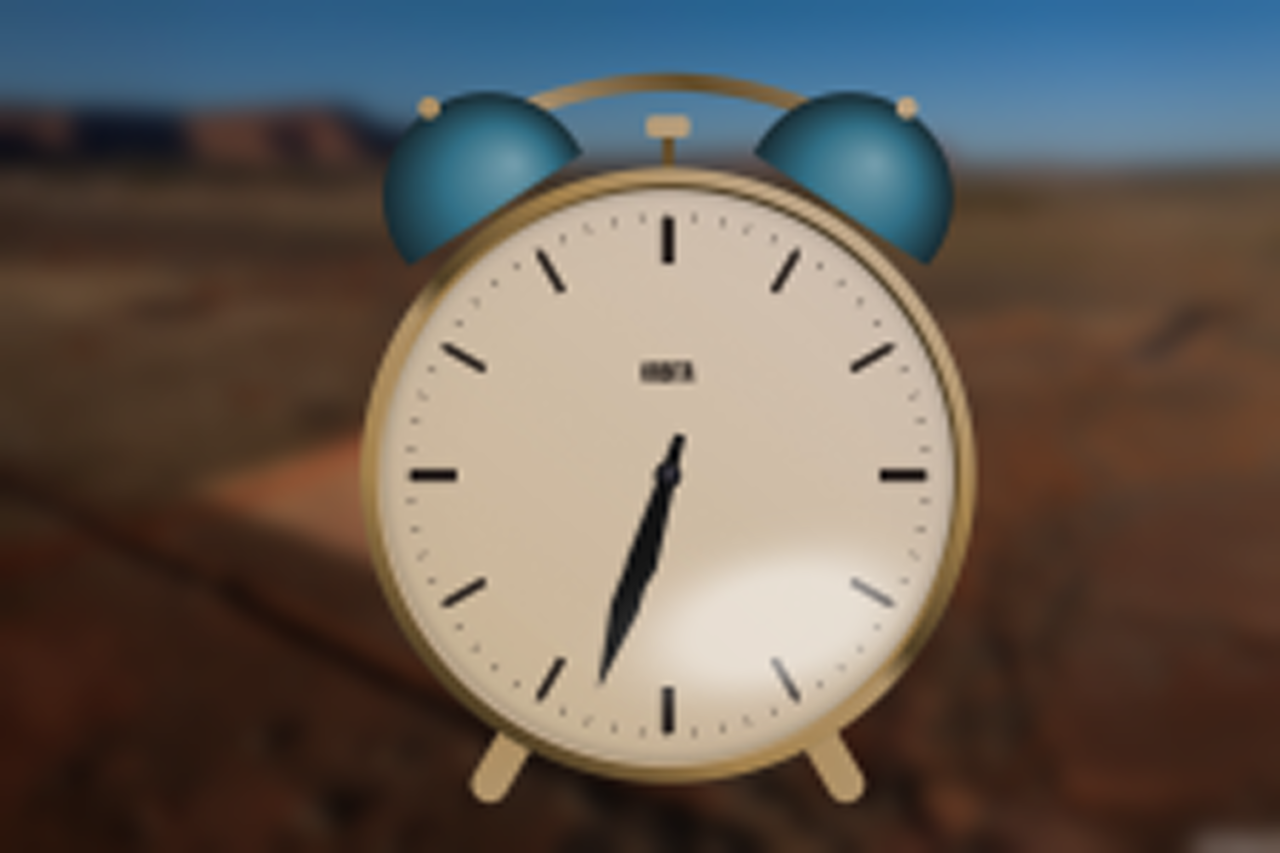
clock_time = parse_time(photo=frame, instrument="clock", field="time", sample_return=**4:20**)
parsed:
**6:33**
